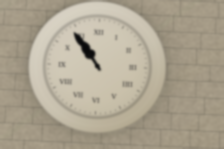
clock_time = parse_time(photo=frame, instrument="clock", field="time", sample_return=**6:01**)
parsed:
**10:54**
